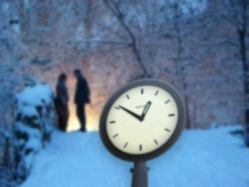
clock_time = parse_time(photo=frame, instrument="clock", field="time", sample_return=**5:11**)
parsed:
**12:51**
